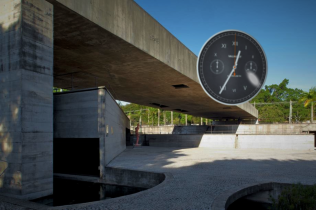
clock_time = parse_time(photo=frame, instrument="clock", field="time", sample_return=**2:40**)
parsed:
**12:35**
